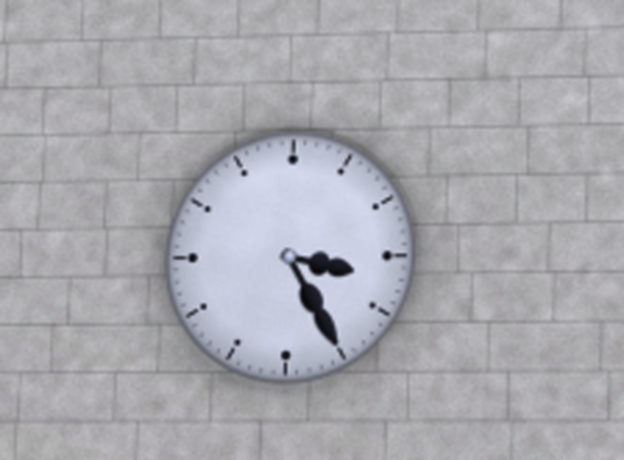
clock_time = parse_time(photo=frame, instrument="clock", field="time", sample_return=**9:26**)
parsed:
**3:25**
